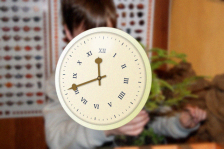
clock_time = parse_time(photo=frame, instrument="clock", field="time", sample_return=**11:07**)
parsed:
**11:41**
